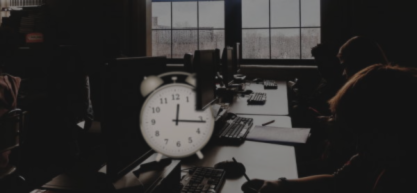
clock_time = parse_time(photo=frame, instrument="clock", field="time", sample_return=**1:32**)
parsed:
**12:16**
